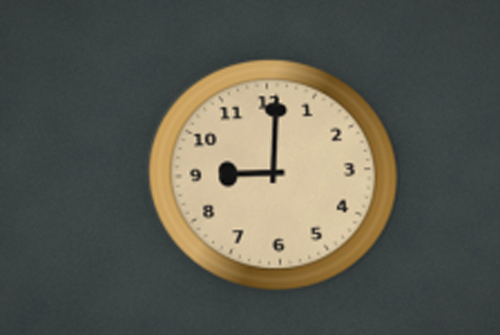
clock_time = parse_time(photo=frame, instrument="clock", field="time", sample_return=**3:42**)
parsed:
**9:01**
